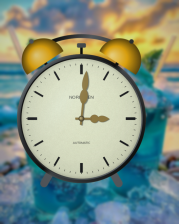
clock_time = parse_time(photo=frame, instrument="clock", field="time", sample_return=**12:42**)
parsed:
**3:01**
